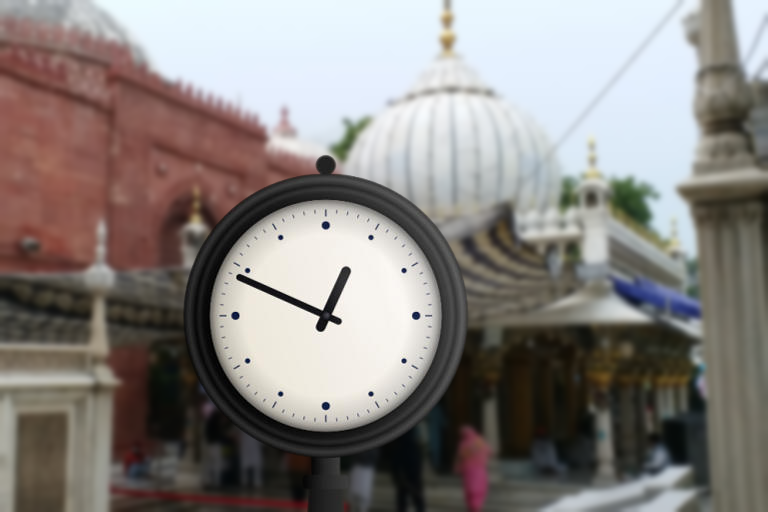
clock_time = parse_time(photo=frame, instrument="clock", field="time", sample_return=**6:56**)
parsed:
**12:49**
